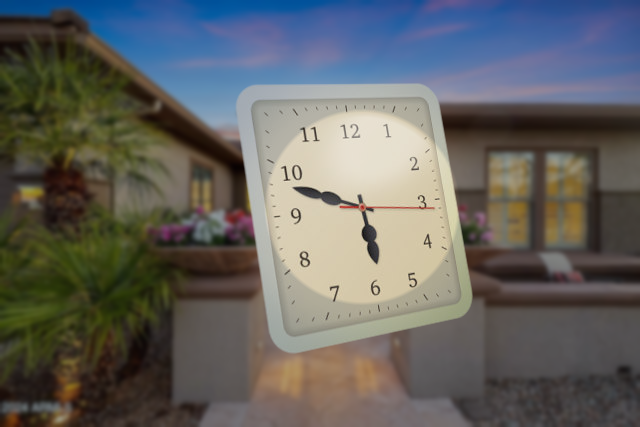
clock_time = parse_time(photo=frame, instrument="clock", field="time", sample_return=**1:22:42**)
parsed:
**5:48:16**
